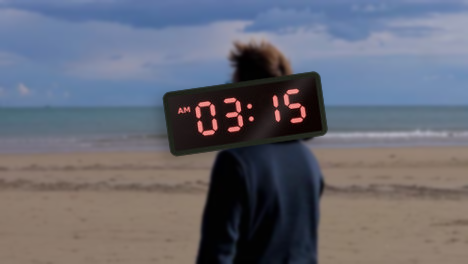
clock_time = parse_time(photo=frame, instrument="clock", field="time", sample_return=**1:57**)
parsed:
**3:15**
